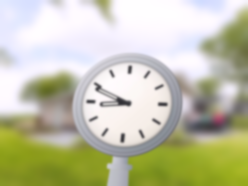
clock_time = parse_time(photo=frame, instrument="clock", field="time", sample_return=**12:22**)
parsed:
**8:49**
